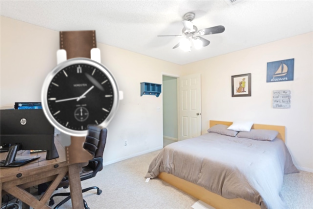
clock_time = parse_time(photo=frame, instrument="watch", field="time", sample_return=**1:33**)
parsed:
**1:44**
